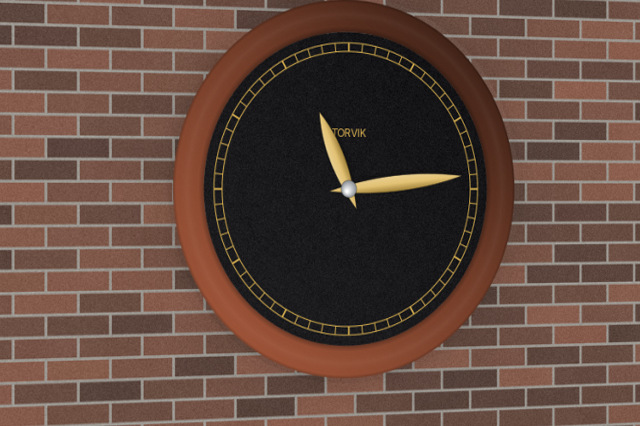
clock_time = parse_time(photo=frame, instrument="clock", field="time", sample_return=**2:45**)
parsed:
**11:14**
